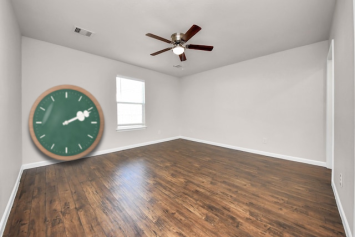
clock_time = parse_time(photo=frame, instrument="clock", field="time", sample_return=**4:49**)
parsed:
**2:11**
